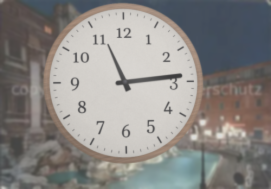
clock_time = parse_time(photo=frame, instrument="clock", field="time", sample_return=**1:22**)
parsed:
**11:14**
